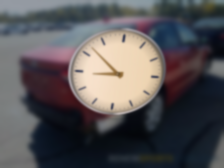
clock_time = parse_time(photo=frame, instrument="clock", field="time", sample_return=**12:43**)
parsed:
**8:52**
